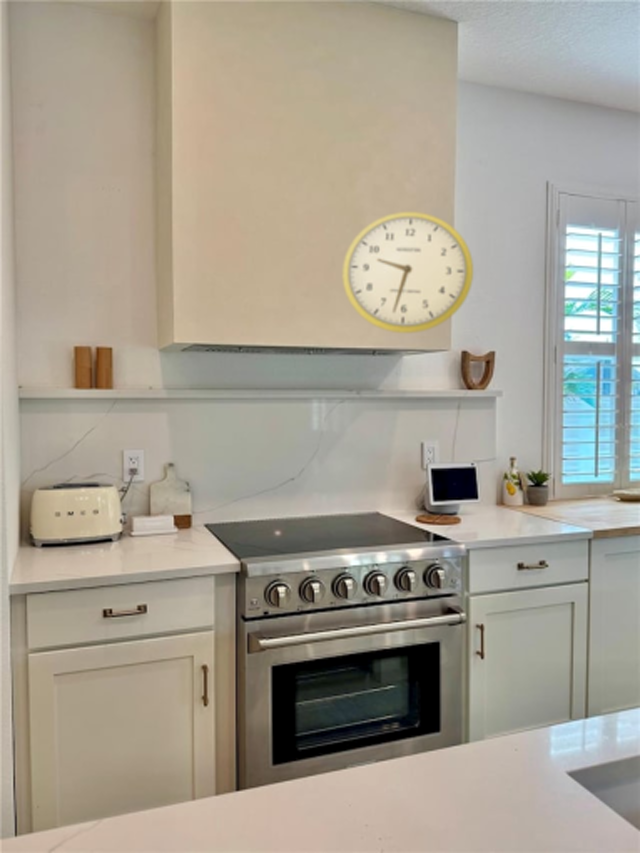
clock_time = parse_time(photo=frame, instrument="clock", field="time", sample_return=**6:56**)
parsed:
**9:32**
